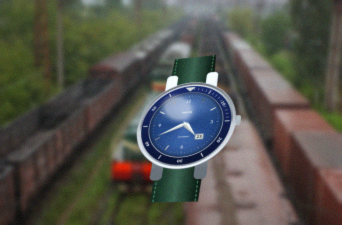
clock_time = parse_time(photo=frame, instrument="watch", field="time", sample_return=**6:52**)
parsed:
**4:41**
